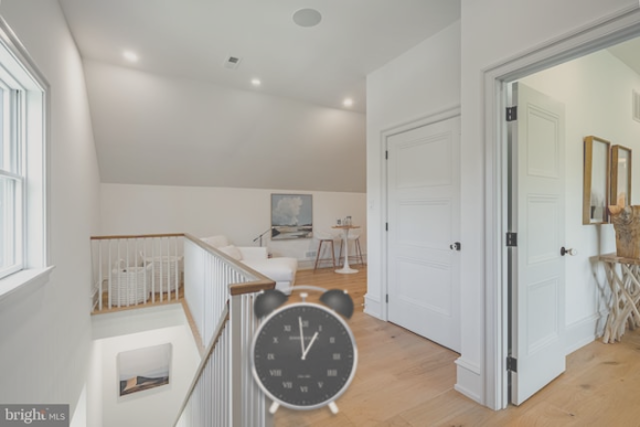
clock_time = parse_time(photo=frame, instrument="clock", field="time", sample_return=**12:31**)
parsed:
**12:59**
